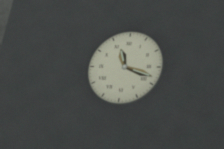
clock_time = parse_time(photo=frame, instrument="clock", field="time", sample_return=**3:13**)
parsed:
**11:18**
